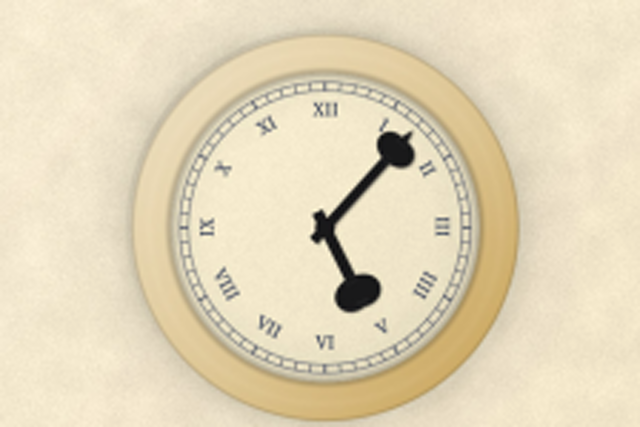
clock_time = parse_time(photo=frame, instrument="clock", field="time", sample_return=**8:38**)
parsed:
**5:07**
